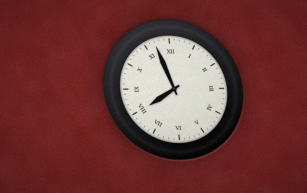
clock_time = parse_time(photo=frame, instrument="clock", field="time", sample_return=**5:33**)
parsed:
**7:57**
